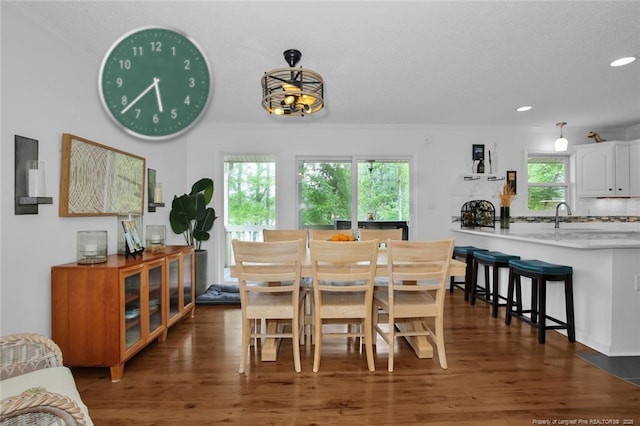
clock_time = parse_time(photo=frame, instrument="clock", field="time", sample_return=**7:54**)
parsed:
**5:38**
